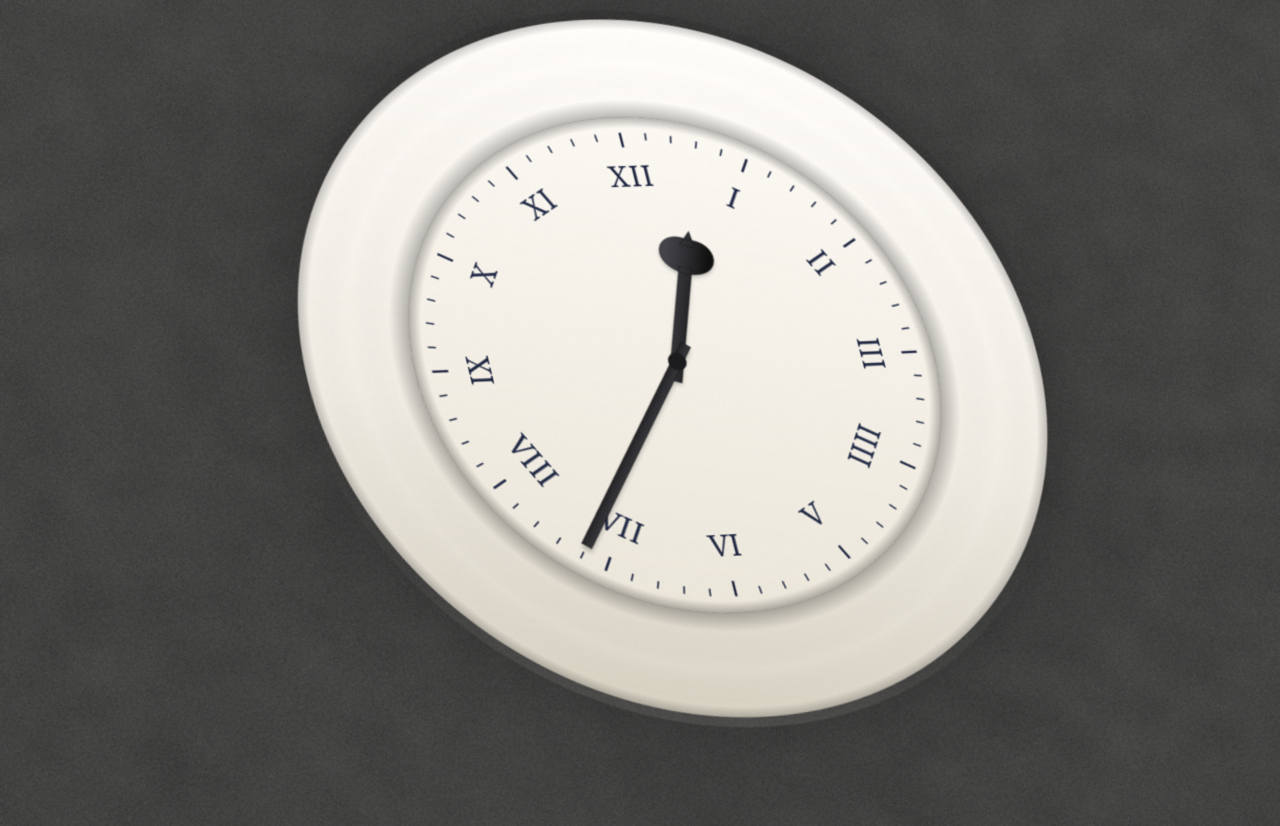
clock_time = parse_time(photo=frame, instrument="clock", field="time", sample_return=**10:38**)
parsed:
**12:36**
